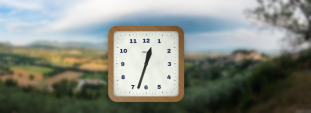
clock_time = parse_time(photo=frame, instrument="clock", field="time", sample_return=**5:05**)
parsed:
**12:33**
